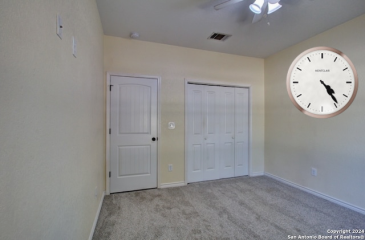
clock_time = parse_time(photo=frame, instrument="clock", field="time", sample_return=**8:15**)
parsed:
**4:24**
